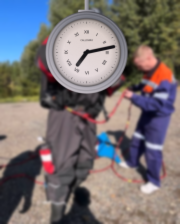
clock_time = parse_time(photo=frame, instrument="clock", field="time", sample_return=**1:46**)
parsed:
**7:13**
